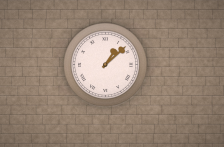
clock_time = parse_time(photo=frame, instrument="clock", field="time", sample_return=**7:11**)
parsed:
**1:08**
